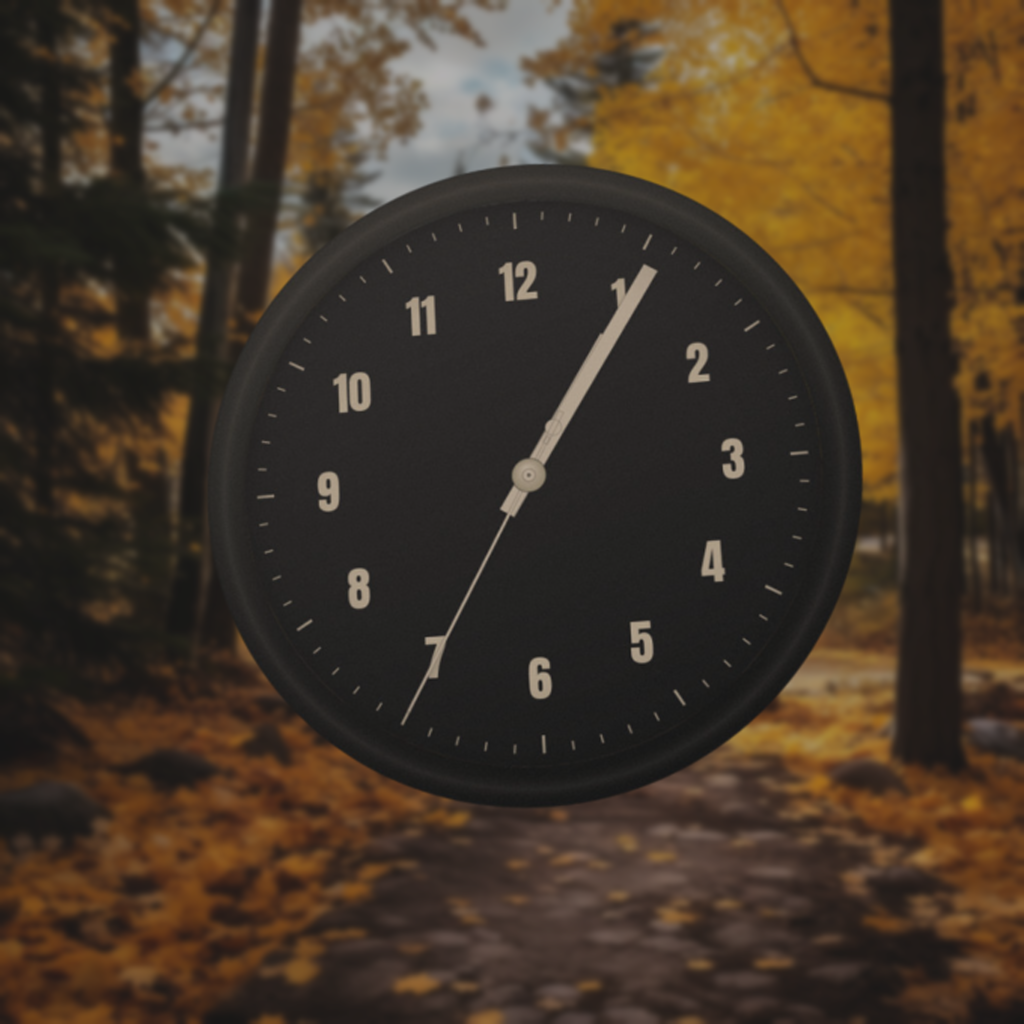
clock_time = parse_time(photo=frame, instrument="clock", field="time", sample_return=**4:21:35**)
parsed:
**1:05:35**
